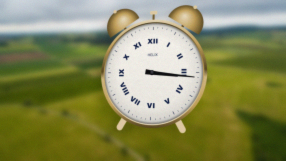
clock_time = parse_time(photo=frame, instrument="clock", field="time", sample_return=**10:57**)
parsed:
**3:16**
